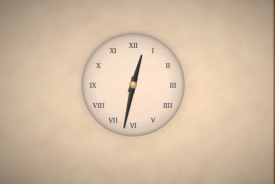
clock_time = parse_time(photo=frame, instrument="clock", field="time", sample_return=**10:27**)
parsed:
**12:32**
